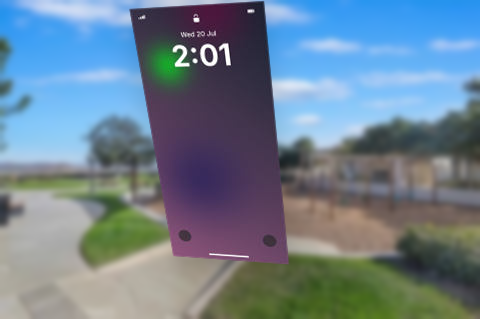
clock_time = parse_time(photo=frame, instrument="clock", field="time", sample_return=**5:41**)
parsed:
**2:01**
